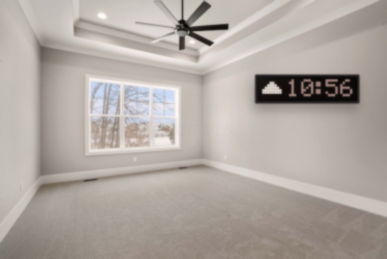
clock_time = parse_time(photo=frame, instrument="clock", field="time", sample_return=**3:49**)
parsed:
**10:56**
